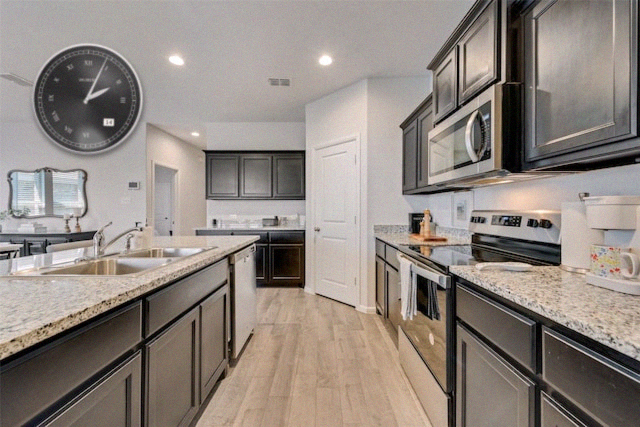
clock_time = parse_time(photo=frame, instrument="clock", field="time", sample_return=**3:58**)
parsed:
**2:04**
